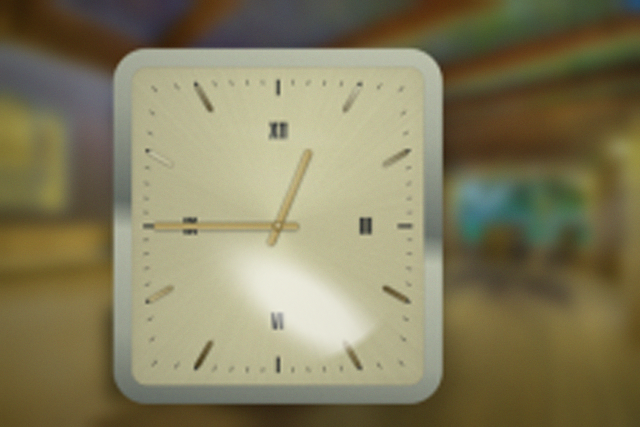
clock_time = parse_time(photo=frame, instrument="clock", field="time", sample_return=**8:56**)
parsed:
**12:45**
